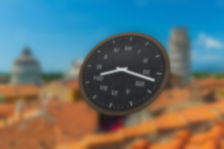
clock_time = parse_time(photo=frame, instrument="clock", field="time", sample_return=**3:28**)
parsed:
**8:17**
